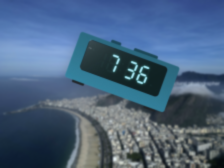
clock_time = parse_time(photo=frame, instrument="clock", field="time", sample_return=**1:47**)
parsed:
**7:36**
